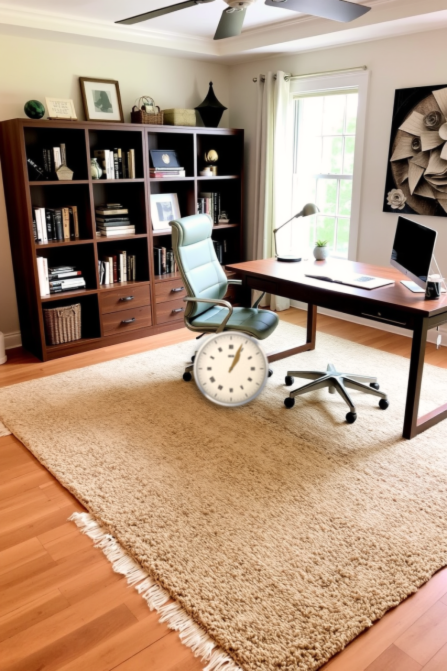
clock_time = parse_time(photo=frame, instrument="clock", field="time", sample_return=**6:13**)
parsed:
**1:04**
